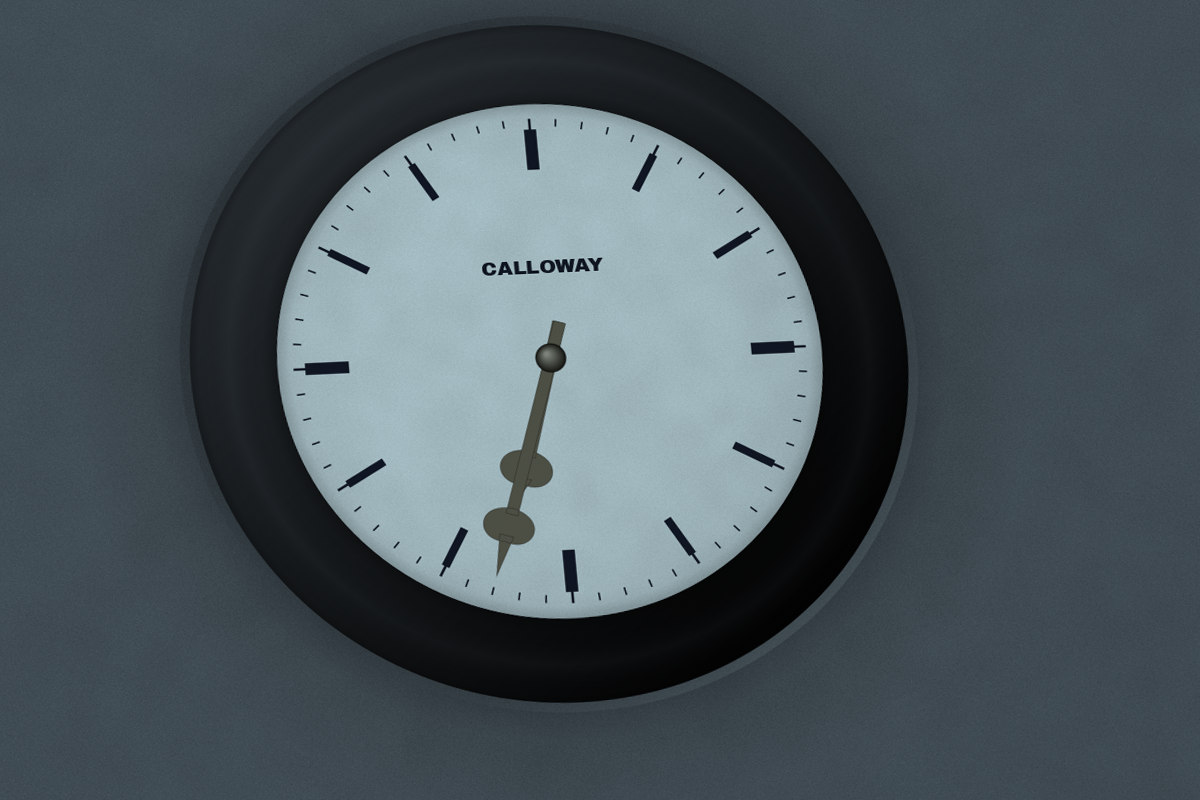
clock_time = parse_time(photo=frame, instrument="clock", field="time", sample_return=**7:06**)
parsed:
**6:33**
